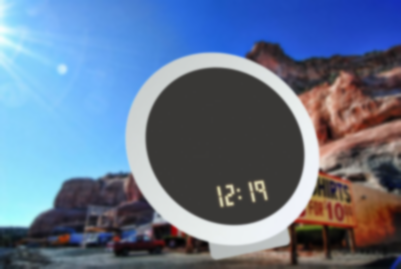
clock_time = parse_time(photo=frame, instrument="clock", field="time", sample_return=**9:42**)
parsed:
**12:19**
